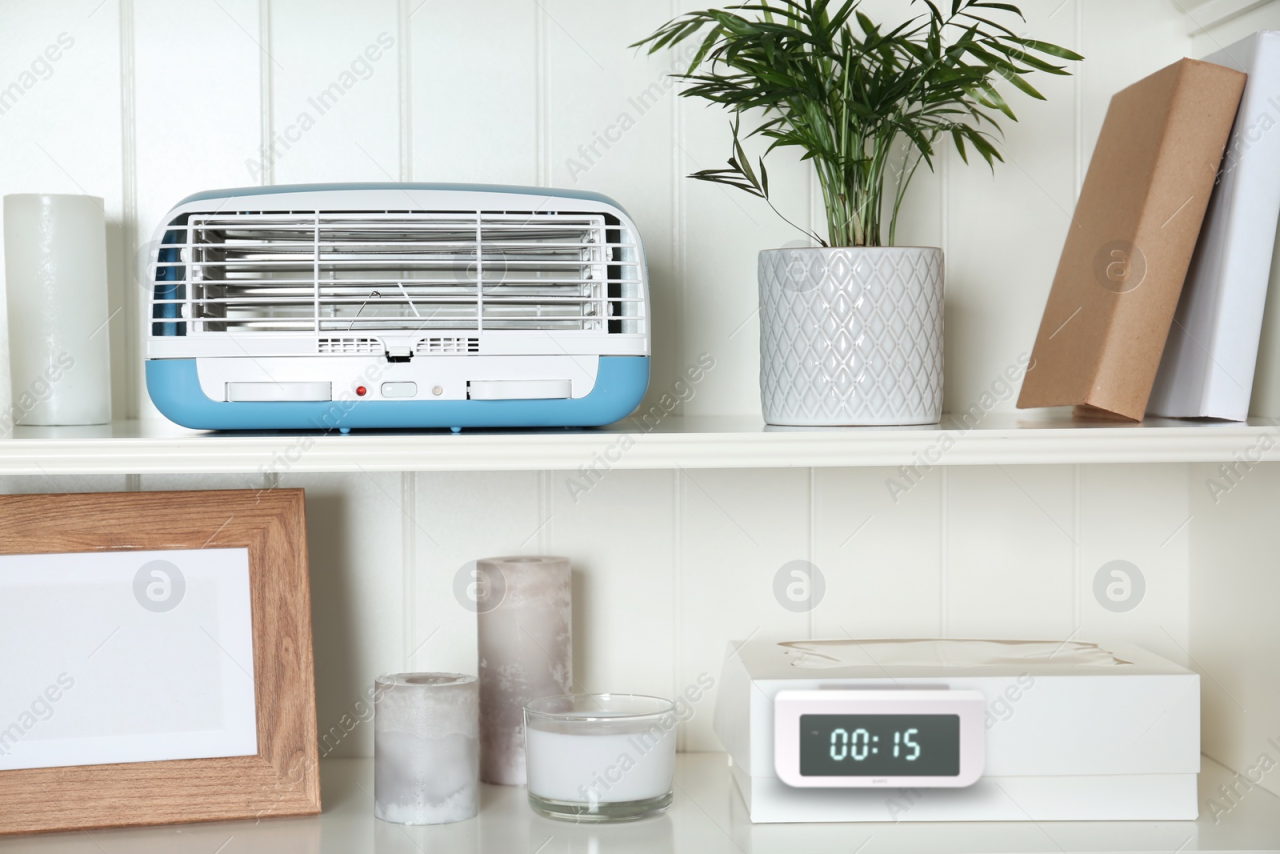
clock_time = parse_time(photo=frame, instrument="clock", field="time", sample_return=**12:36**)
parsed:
**0:15**
